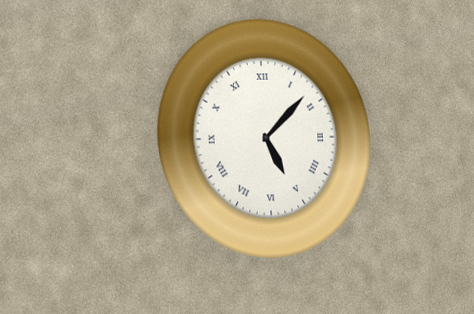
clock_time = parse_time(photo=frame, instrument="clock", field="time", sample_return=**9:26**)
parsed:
**5:08**
